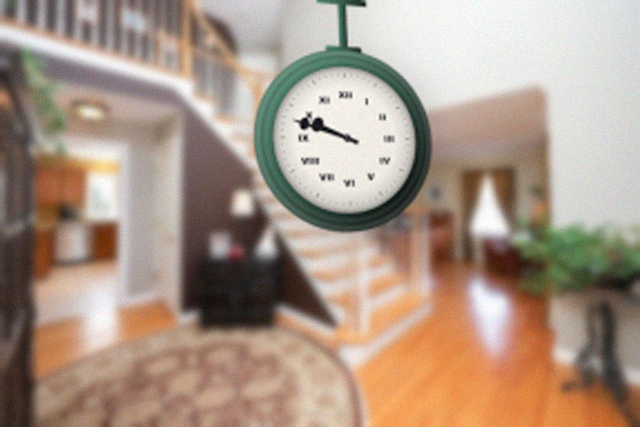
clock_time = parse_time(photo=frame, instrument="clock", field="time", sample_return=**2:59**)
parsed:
**9:48**
